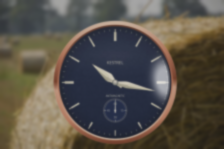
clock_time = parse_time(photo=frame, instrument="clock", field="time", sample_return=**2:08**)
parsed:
**10:17**
